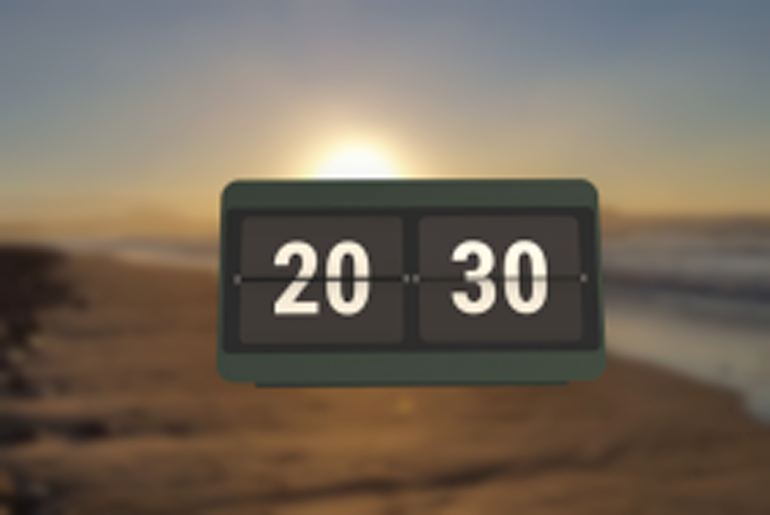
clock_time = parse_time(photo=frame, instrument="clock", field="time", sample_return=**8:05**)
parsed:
**20:30**
